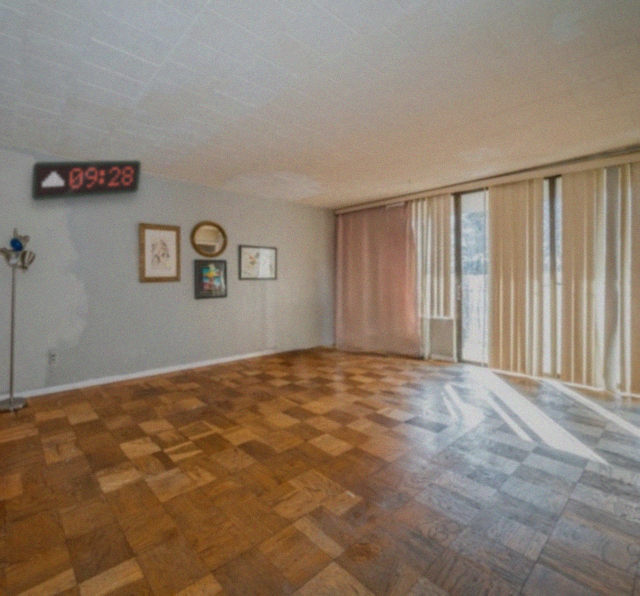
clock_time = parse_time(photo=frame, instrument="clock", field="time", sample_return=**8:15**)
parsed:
**9:28**
